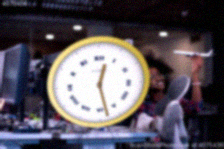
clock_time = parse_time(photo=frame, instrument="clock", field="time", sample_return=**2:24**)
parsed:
**12:28**
